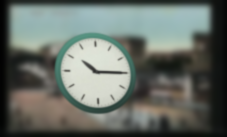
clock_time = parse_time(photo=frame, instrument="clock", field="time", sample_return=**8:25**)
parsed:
**10:15**
